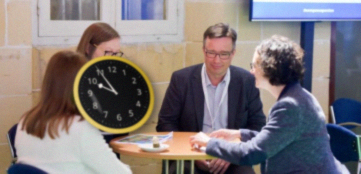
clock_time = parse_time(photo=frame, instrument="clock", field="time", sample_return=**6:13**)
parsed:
**9:55**
